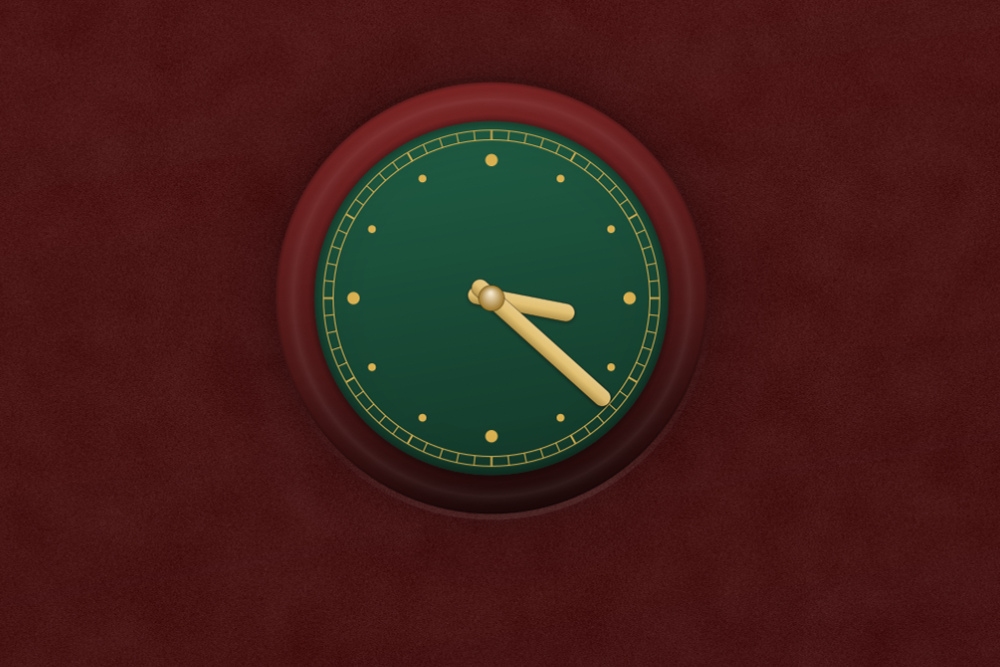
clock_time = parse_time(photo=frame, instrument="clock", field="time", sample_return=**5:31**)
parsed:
**3:22**
